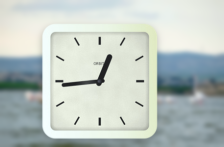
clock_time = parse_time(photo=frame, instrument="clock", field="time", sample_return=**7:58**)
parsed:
**12:44**
